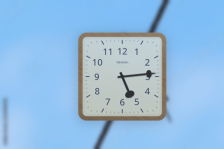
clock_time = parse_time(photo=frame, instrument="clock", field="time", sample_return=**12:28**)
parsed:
**5:14**
